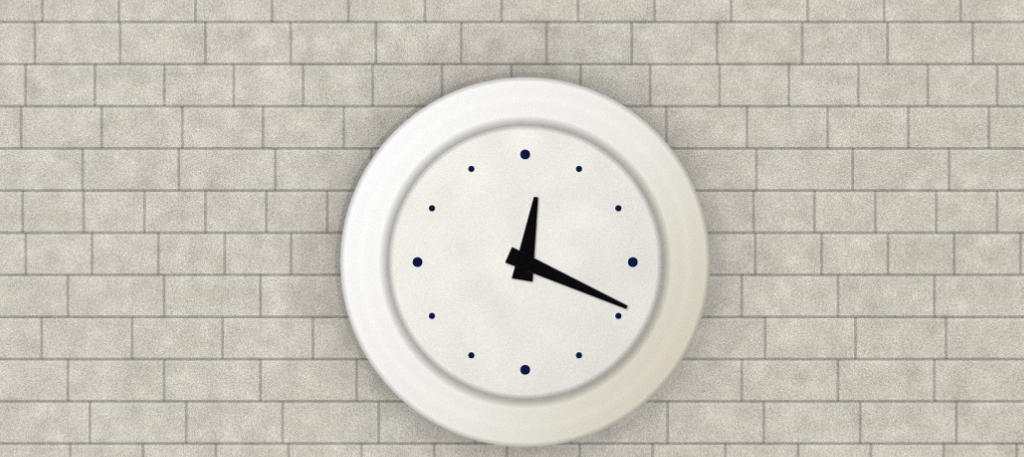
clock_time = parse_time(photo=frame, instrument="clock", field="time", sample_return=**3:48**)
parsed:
**12:19**
